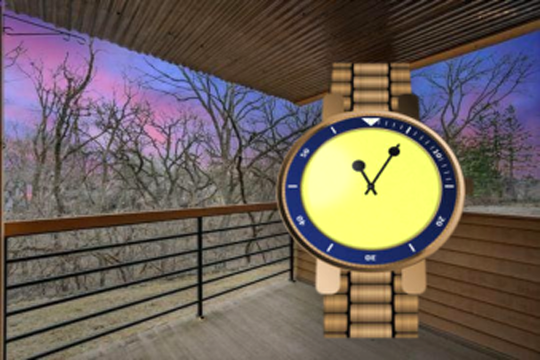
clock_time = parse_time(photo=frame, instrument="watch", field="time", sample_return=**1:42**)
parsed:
**11:05**
